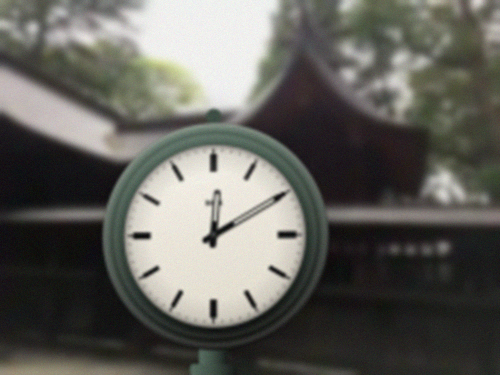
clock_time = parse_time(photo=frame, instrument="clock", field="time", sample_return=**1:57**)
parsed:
**12:10**
